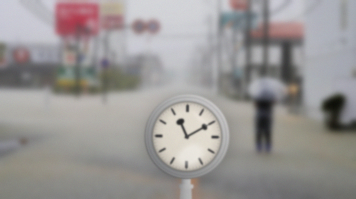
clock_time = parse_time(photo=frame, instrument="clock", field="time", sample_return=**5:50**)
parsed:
**11:10**
